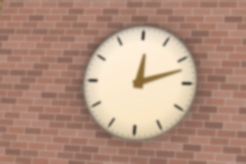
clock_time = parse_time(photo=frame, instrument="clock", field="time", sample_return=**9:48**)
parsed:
**12:12**
